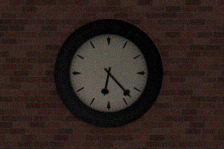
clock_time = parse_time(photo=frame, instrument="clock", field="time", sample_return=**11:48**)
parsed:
**6:23**
